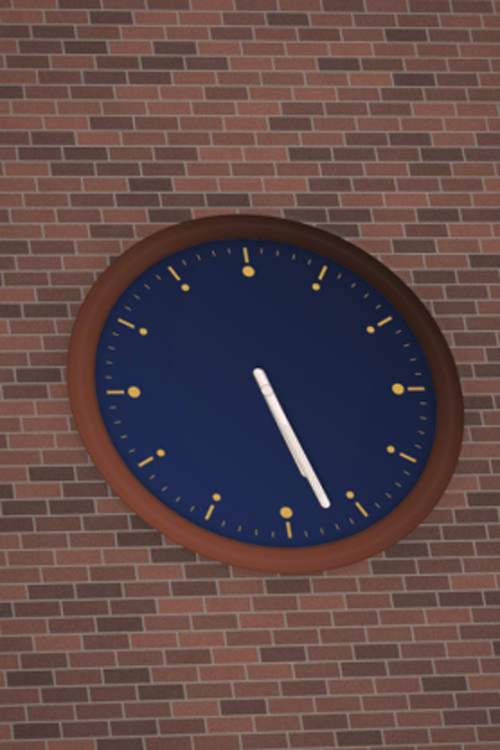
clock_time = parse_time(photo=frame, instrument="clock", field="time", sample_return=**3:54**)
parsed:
**5:27**
